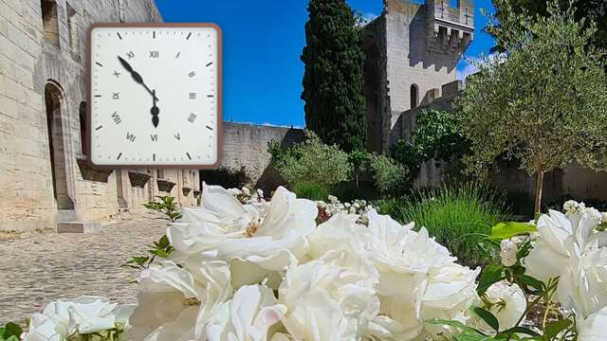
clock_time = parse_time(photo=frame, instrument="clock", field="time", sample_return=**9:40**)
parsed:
**5:53**
